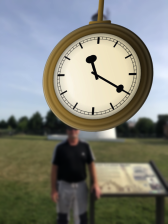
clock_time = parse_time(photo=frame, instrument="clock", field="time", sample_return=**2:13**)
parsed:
**11:20**
